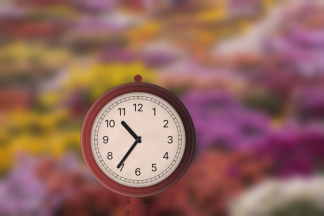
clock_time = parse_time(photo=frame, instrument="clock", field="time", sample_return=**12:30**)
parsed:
**10:36**
